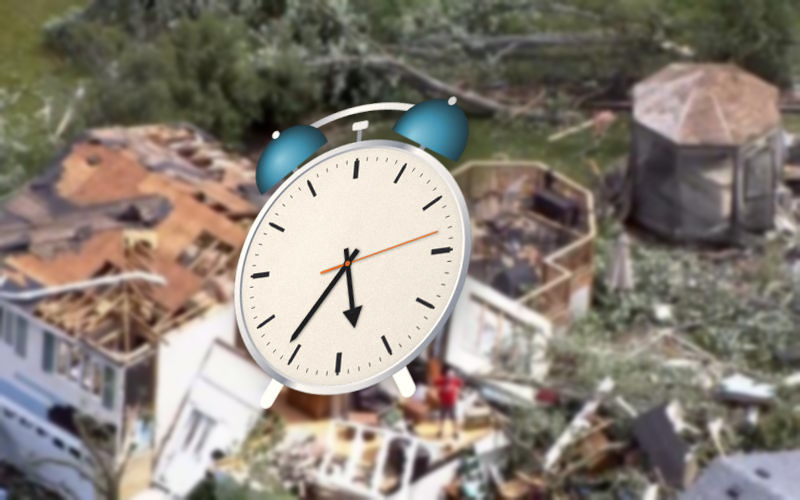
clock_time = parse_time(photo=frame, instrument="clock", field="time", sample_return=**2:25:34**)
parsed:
**5:36:13**
